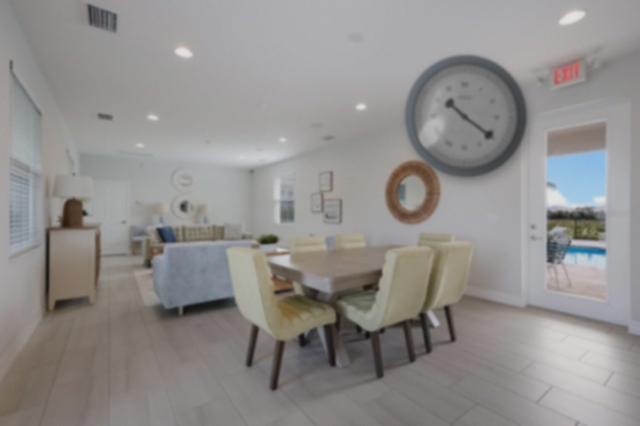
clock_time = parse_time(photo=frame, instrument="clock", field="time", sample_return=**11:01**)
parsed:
**10:21**
